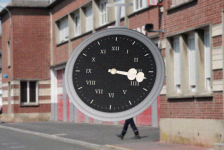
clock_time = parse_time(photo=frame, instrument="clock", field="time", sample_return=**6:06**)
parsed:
**3:17**
